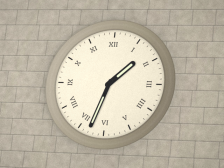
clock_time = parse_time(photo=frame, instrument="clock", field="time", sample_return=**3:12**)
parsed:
**1:33**
